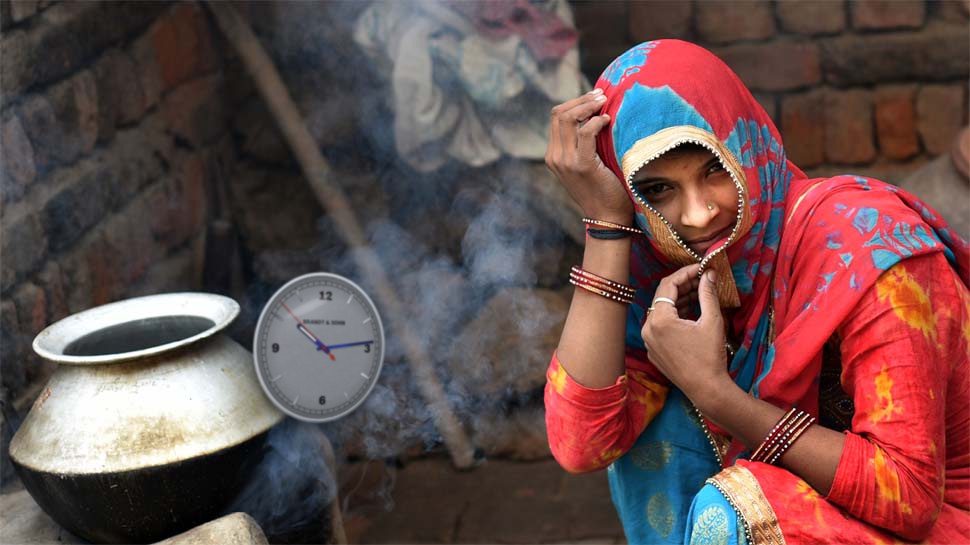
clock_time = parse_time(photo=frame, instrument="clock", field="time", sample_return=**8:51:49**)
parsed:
**10:13:52**
